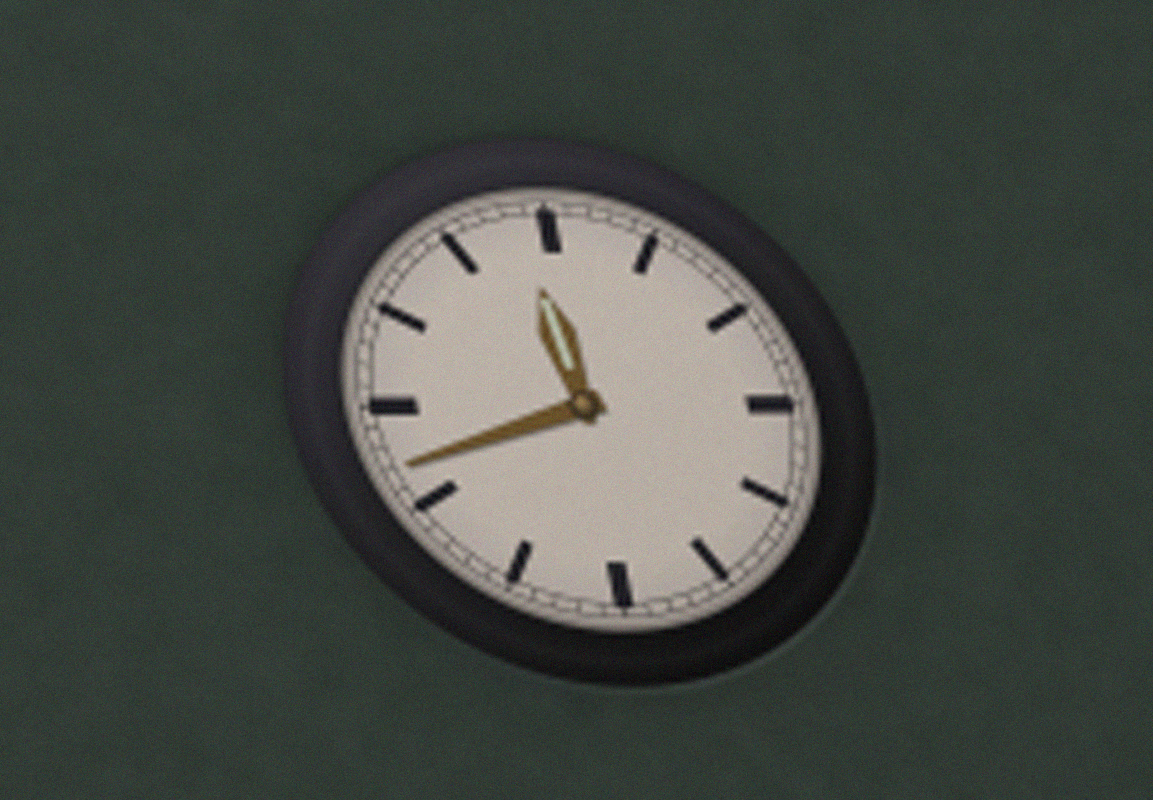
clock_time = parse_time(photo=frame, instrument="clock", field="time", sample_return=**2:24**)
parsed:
**11:42**
